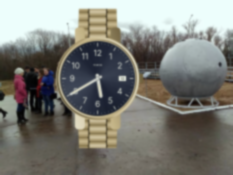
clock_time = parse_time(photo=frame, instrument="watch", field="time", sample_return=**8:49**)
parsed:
**5:40**
